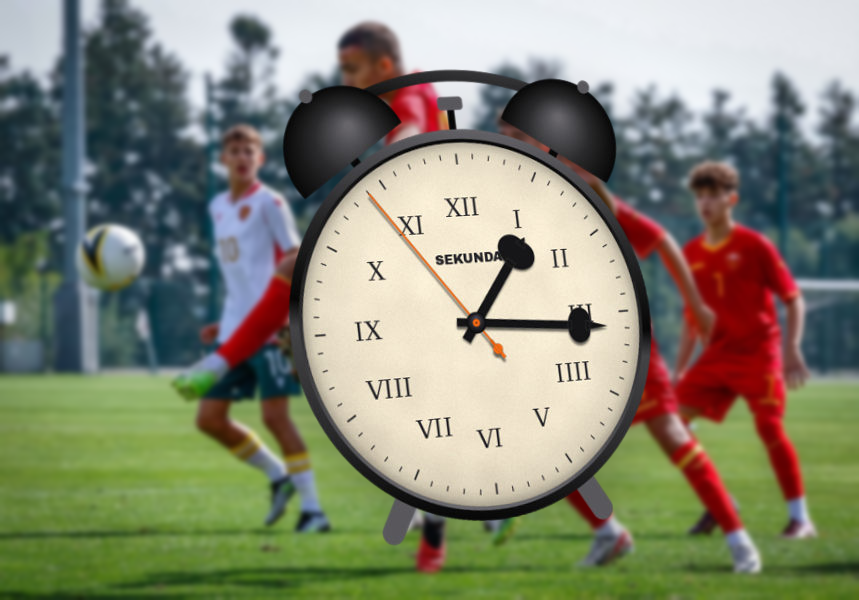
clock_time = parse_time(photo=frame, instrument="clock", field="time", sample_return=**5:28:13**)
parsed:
**1:15:54**
